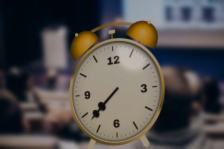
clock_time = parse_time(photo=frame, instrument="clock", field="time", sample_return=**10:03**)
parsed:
**7:38**
